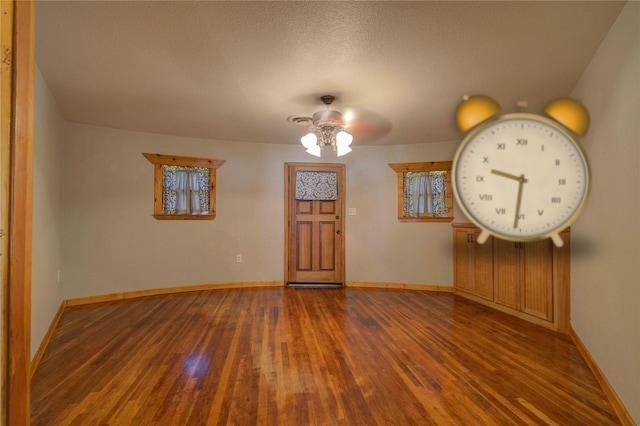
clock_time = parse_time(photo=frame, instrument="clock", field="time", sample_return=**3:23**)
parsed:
**9:31**
